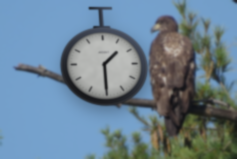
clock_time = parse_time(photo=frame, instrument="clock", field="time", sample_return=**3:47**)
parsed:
**1:30**
